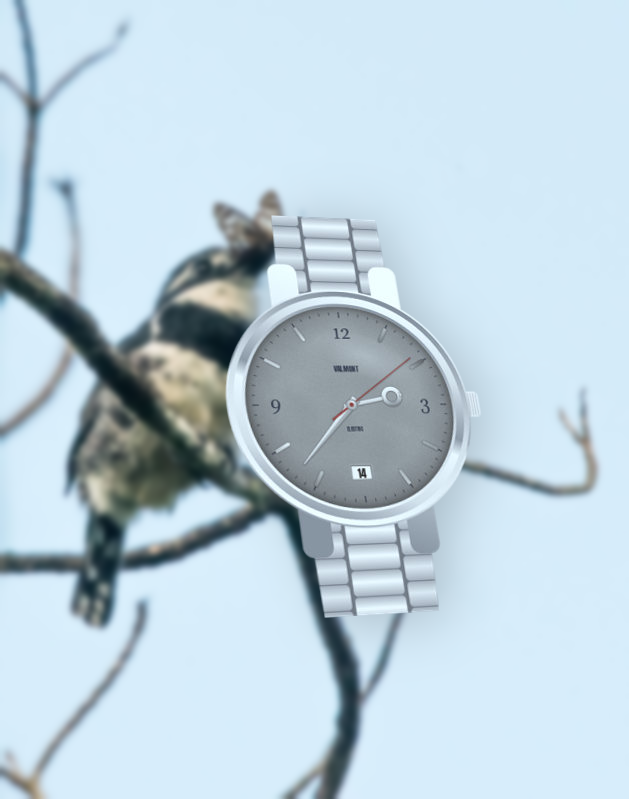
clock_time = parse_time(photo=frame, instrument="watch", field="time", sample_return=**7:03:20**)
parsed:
**2:37:09**
